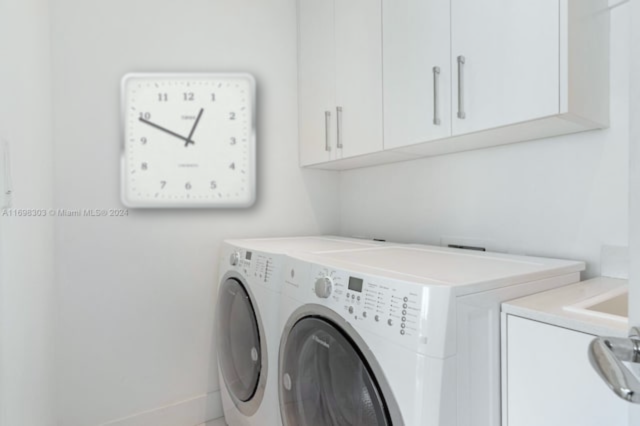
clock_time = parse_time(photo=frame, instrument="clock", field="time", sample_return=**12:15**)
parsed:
**12:49**
